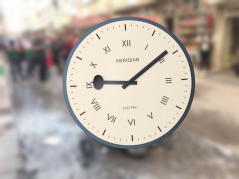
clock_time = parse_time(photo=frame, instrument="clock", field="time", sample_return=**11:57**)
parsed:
**9:09**
